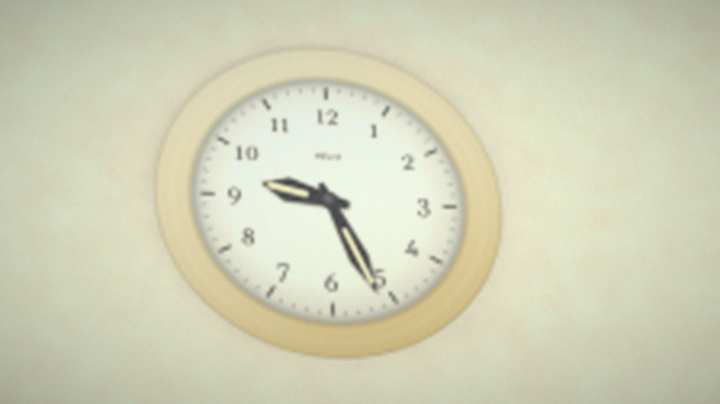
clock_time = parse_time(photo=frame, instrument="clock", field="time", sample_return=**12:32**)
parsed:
**9:26**
